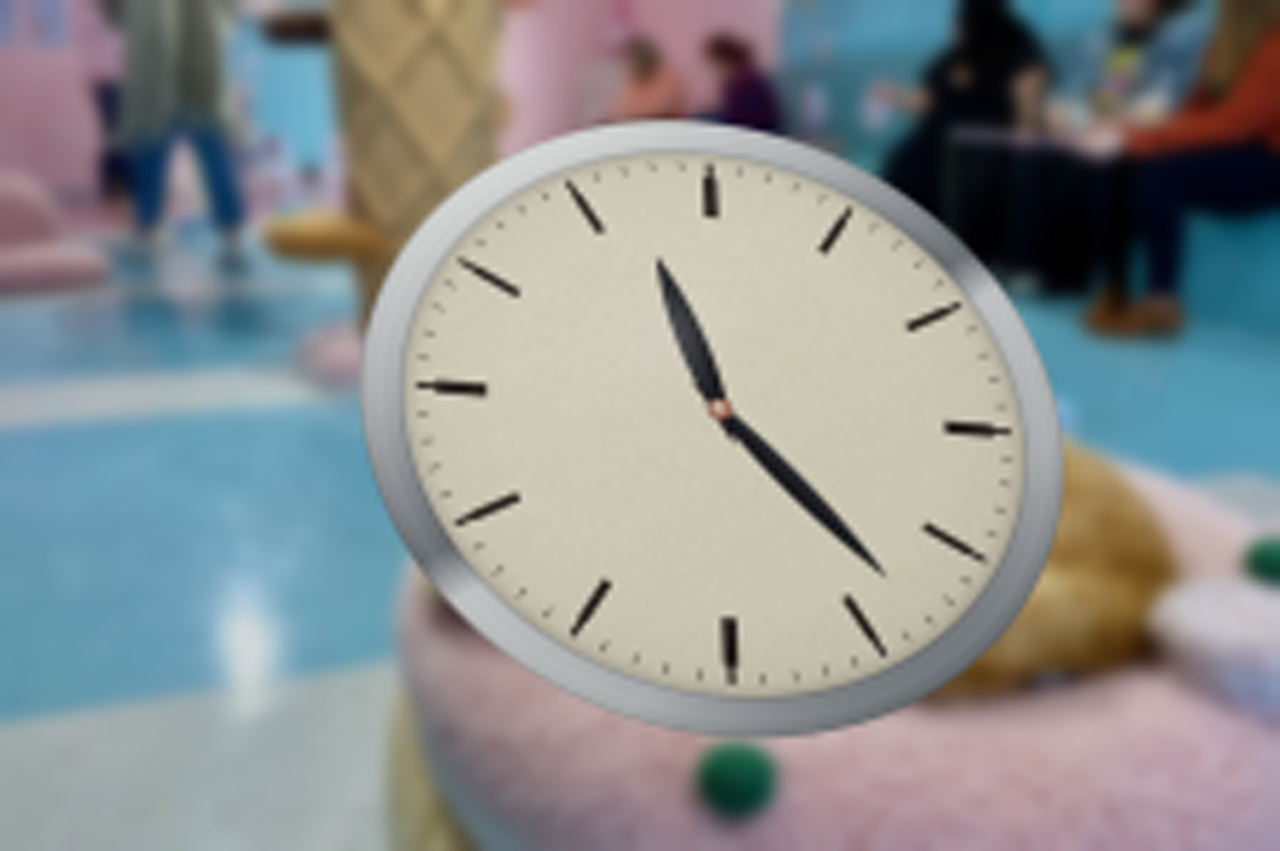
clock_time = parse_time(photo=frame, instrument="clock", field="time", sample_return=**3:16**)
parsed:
**11:23**
